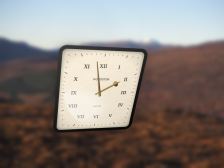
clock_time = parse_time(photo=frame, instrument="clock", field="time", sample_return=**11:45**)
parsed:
**1:58**
